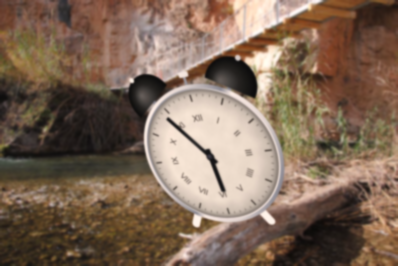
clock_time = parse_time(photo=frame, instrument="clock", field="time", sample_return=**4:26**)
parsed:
**5:54**
